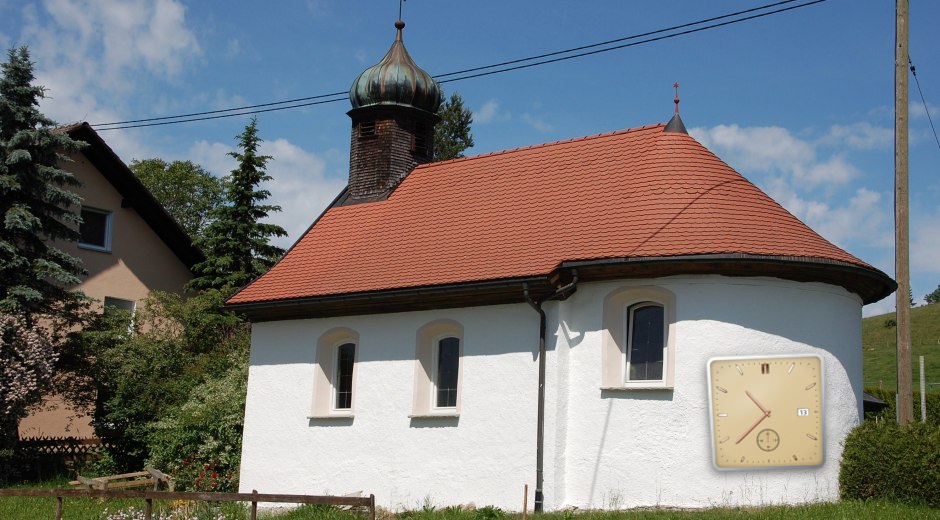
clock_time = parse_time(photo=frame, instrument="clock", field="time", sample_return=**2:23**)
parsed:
**10:38**
